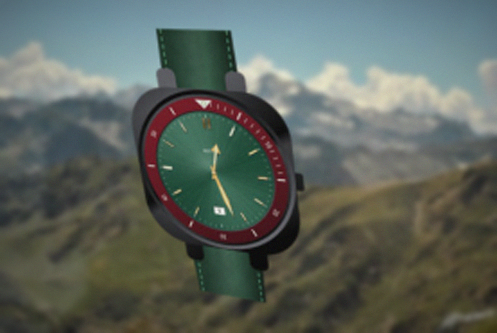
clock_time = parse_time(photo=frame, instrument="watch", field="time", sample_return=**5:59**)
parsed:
**12:27**
